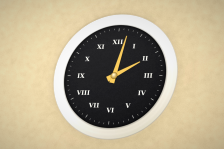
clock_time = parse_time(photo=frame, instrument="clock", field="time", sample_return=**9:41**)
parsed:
**2:02**
